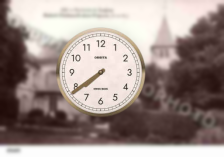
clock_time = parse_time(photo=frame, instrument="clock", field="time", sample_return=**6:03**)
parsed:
**7:39**
